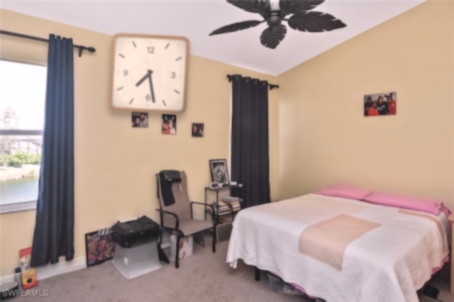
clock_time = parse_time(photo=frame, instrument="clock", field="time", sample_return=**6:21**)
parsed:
**7:28**
